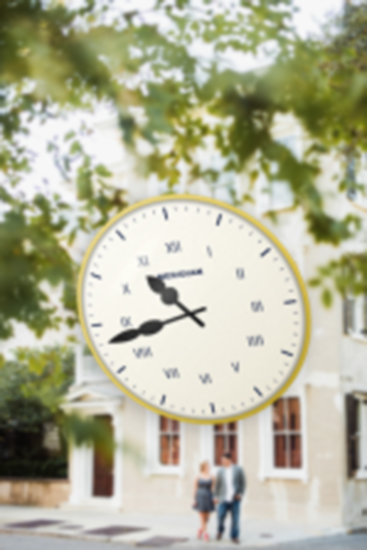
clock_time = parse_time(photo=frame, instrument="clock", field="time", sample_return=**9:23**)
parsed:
**10:43**
